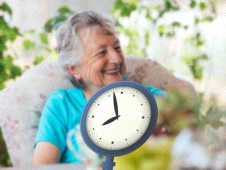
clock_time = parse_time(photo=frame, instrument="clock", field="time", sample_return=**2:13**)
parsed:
**7:57**
